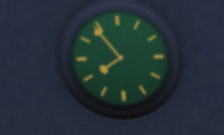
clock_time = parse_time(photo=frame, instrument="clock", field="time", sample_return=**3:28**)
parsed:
**7:54**
